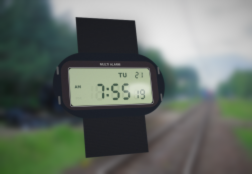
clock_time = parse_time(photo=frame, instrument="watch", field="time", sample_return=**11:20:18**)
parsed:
**7:55:19**
